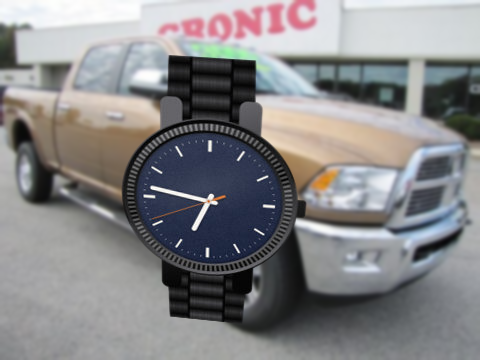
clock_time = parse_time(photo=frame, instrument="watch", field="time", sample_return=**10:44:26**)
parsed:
**6:46:41**
